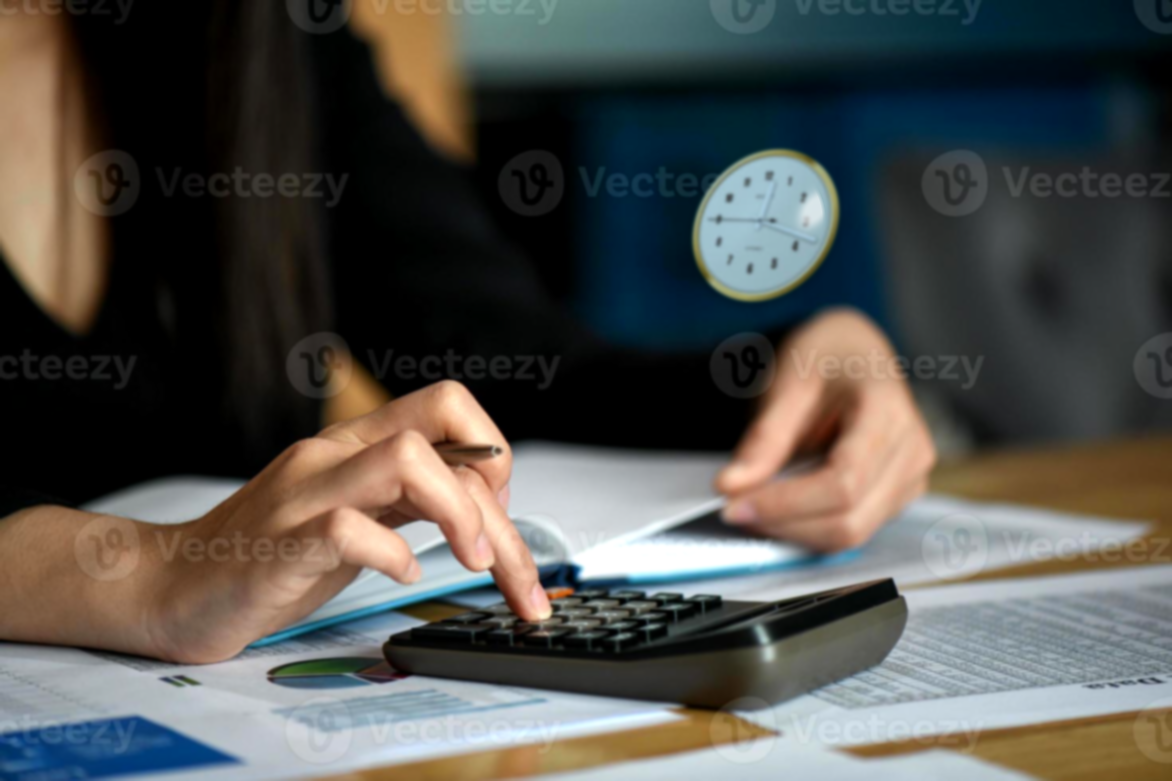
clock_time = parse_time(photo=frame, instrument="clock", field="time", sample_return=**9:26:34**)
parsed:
**12:17:45**
